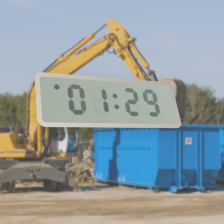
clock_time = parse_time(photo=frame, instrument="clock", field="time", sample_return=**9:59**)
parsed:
**1:29**
